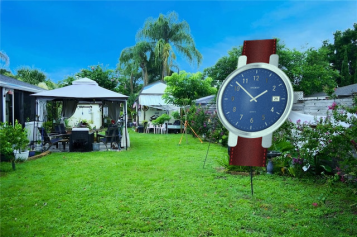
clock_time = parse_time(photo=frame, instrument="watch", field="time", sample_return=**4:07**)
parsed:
**1:52**
